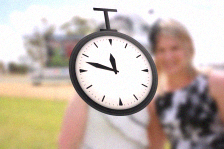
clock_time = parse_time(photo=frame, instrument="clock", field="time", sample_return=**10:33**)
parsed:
**11:48**
